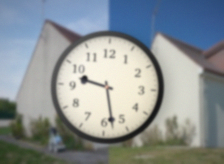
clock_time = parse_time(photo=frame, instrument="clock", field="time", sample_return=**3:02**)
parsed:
**9:28**
